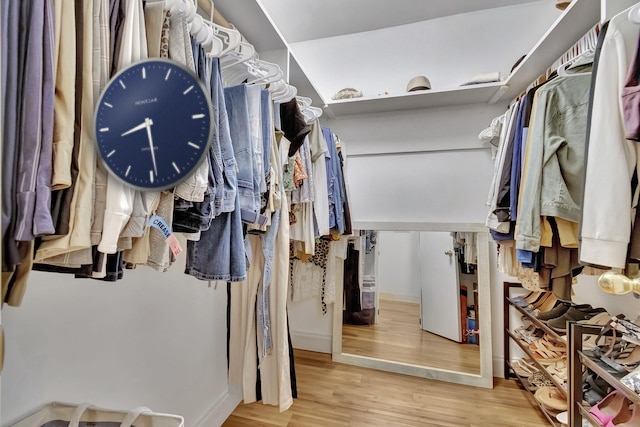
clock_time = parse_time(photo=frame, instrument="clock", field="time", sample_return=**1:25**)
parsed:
**8:29**
